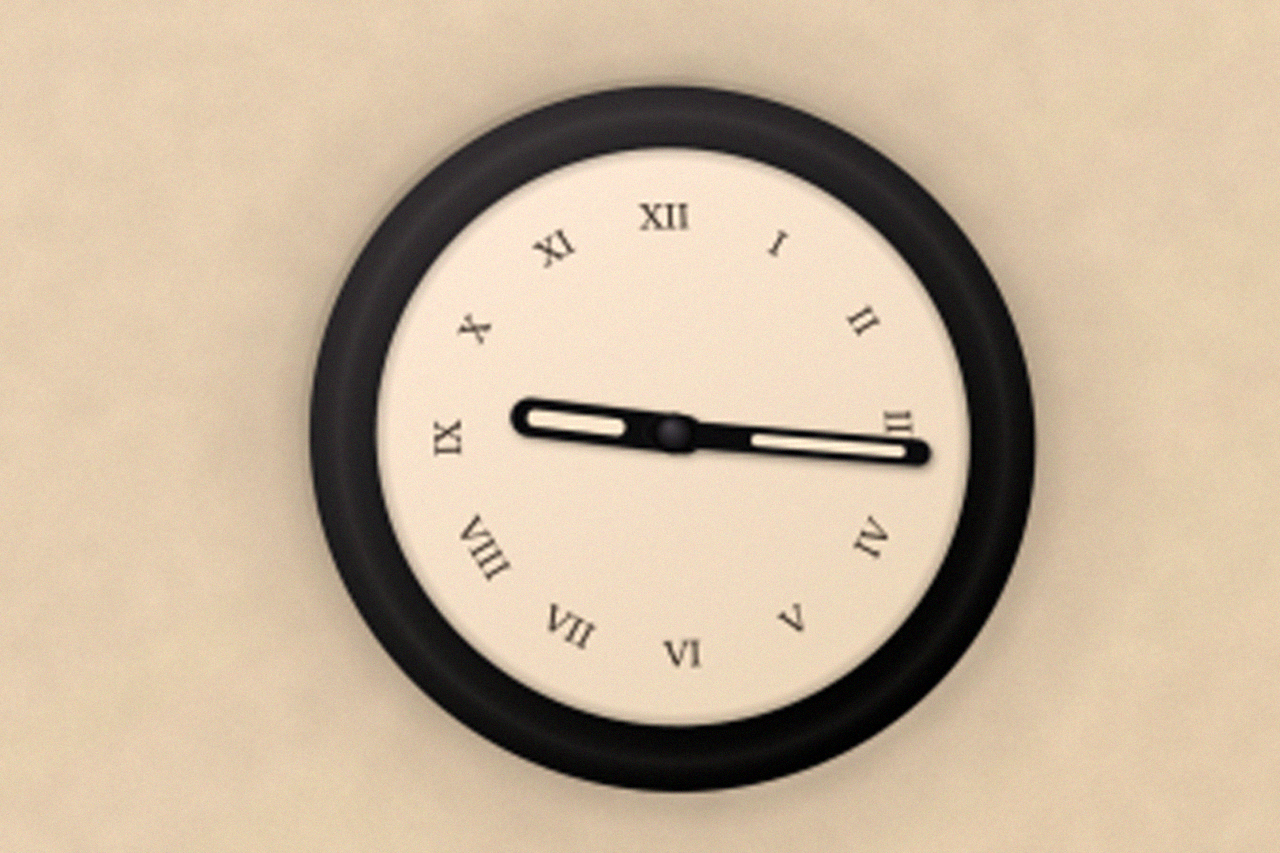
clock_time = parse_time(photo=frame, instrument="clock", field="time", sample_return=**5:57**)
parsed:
**9:16**
